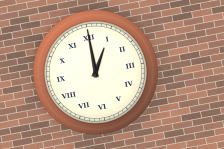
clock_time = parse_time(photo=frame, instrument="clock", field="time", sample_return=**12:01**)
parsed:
**1:00**
